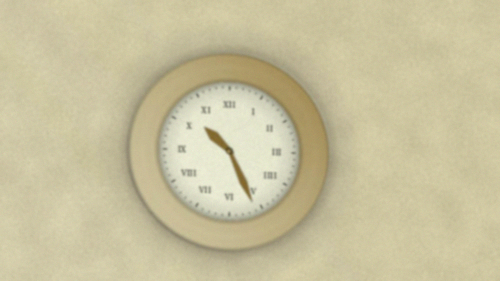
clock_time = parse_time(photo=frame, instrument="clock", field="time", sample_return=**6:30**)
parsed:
**10:26**
